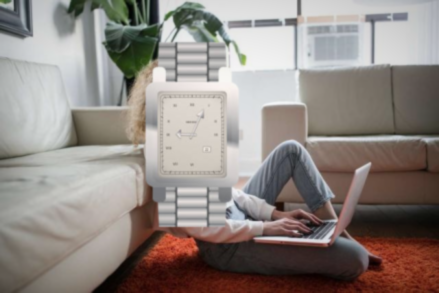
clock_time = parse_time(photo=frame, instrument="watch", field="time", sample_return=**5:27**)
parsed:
**9:04**
